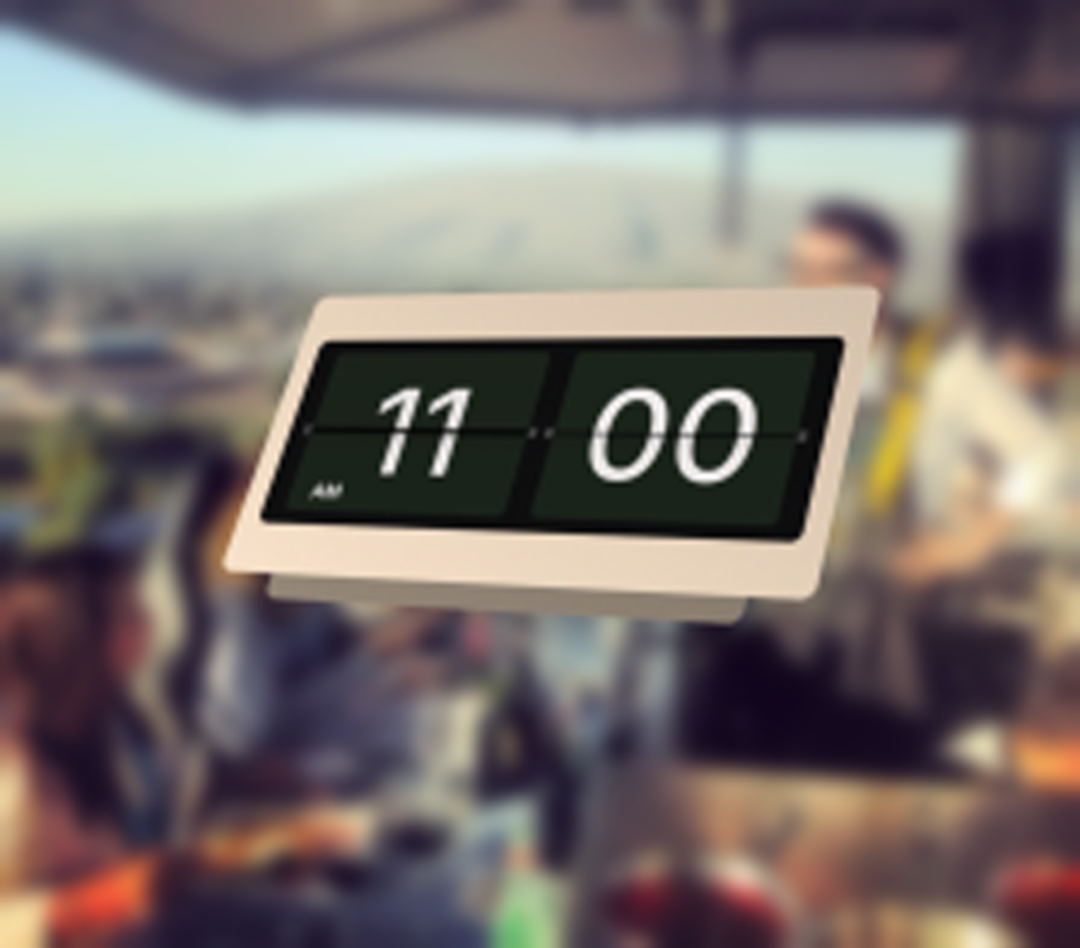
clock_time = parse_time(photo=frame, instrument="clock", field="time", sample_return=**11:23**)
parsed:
**11:00**
